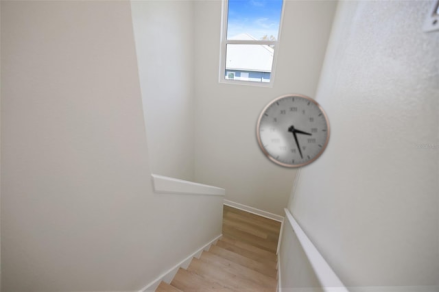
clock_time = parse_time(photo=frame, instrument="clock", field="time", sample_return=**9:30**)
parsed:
**3:27**
